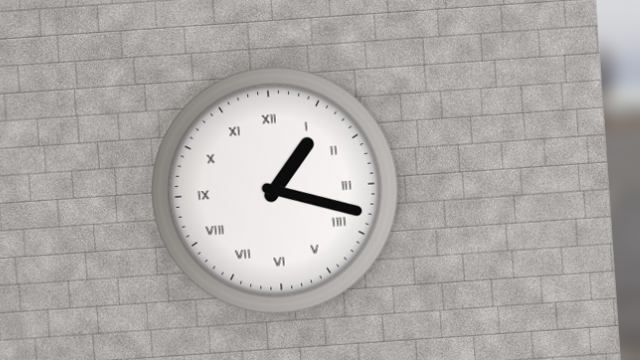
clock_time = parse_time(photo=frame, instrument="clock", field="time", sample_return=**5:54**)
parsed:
**1:18**
